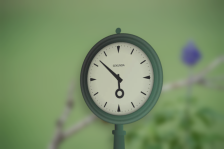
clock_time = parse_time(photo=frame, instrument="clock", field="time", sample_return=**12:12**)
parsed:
**5:52**
